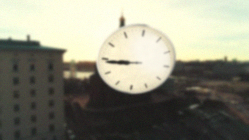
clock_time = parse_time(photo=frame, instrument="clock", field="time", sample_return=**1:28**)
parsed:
**8:44**
